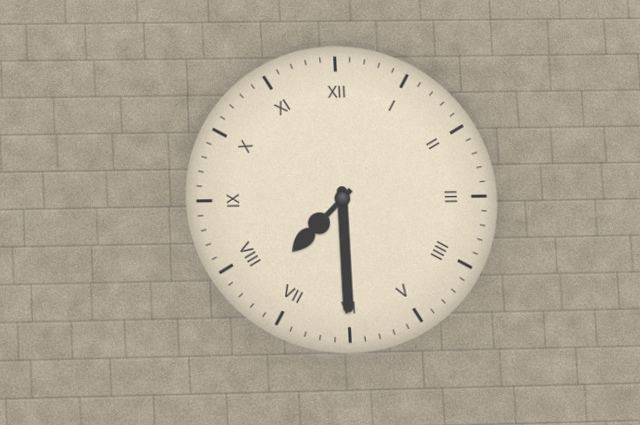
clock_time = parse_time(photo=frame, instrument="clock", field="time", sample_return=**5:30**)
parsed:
**7:30**
